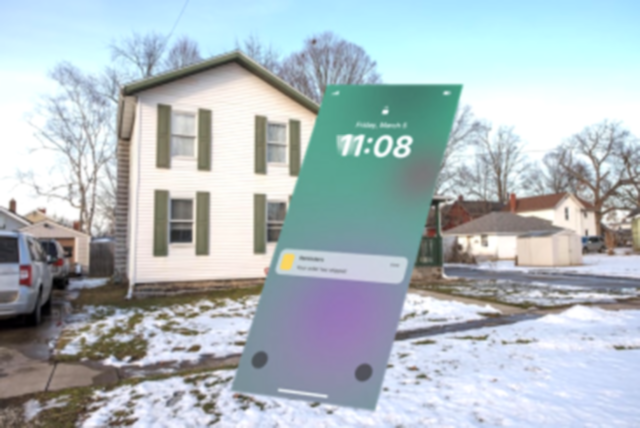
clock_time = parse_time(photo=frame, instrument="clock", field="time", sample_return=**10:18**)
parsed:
**11:08**
